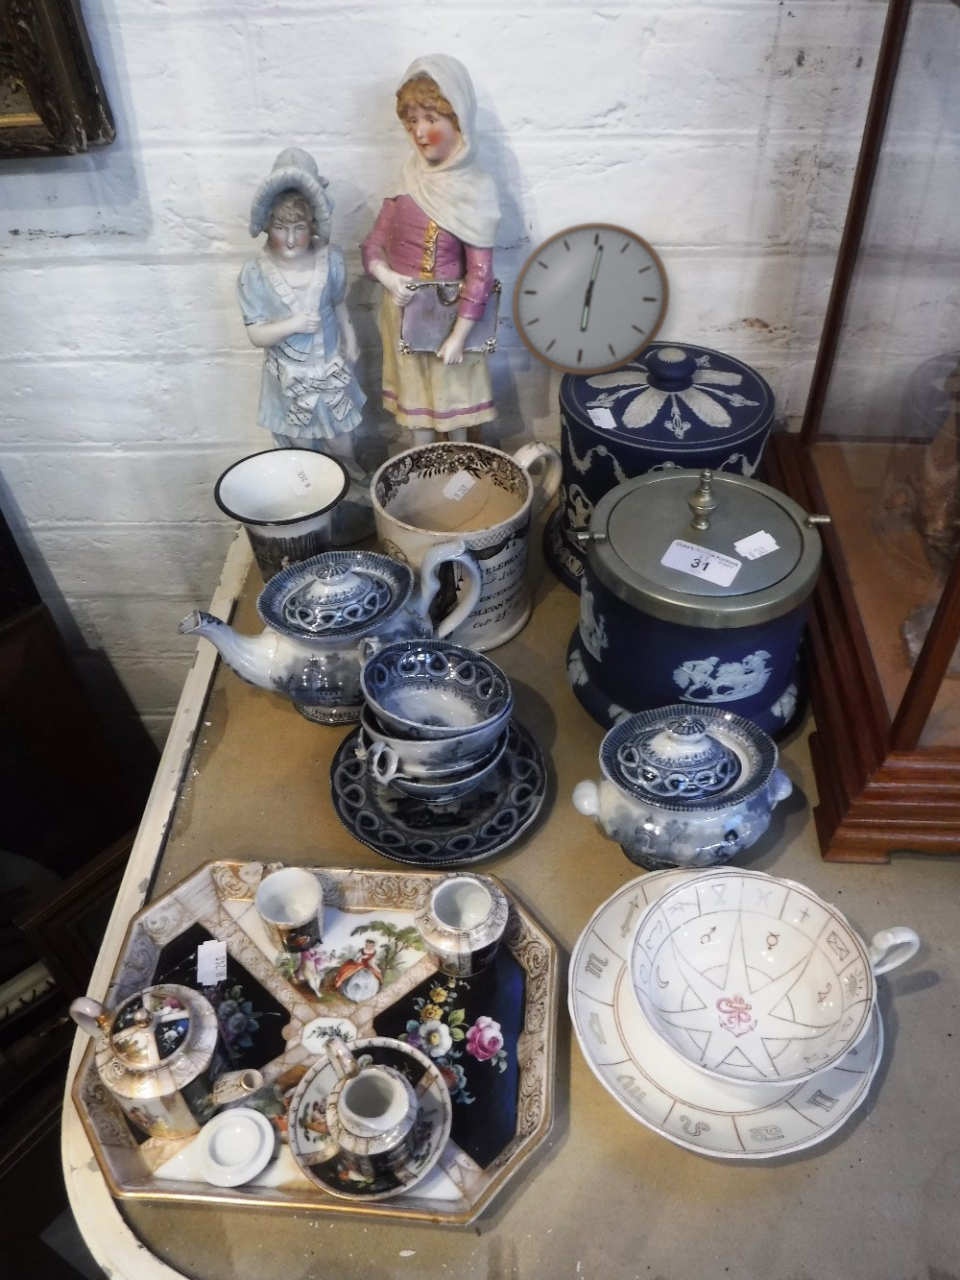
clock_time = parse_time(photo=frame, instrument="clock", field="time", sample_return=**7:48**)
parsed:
**6:01**
